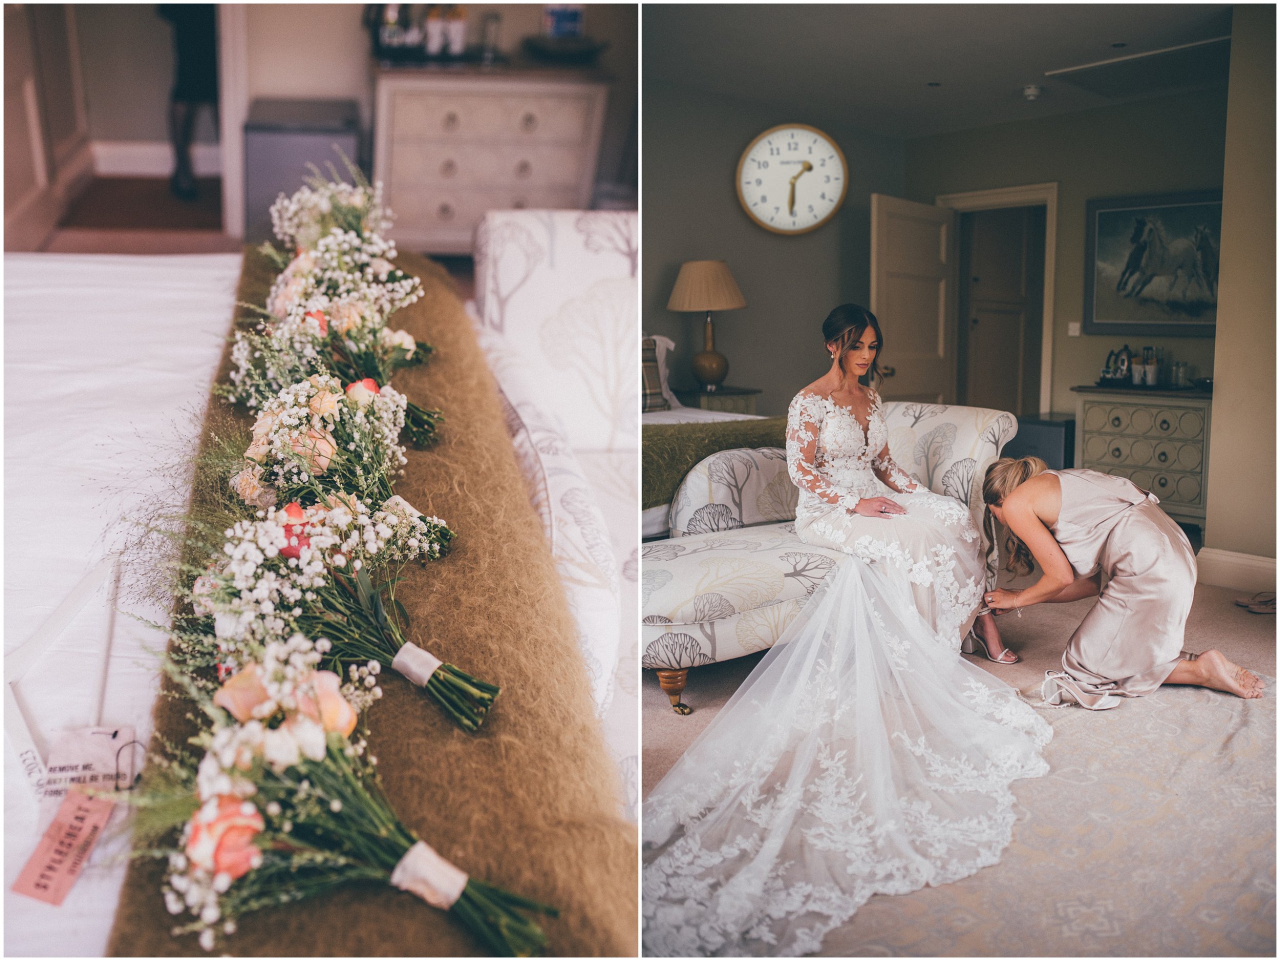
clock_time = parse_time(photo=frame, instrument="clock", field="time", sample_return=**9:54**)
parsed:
**1:31**
